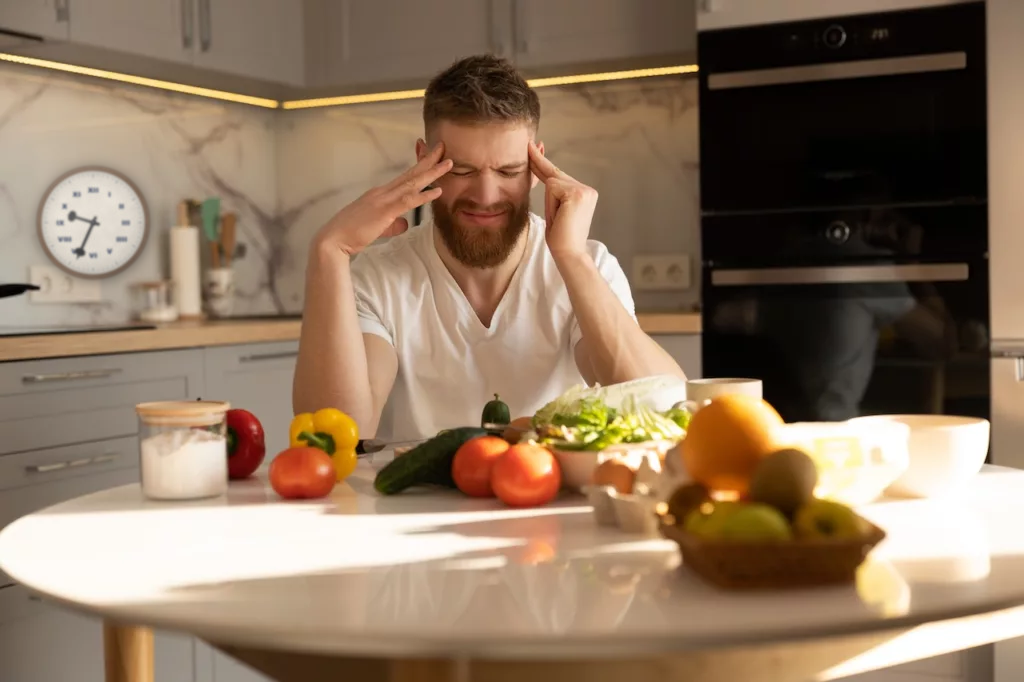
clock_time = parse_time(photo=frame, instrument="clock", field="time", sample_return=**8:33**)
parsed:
**9:34**
